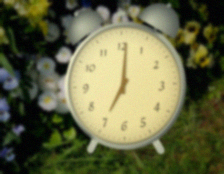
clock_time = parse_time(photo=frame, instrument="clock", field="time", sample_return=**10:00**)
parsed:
**7:01**
